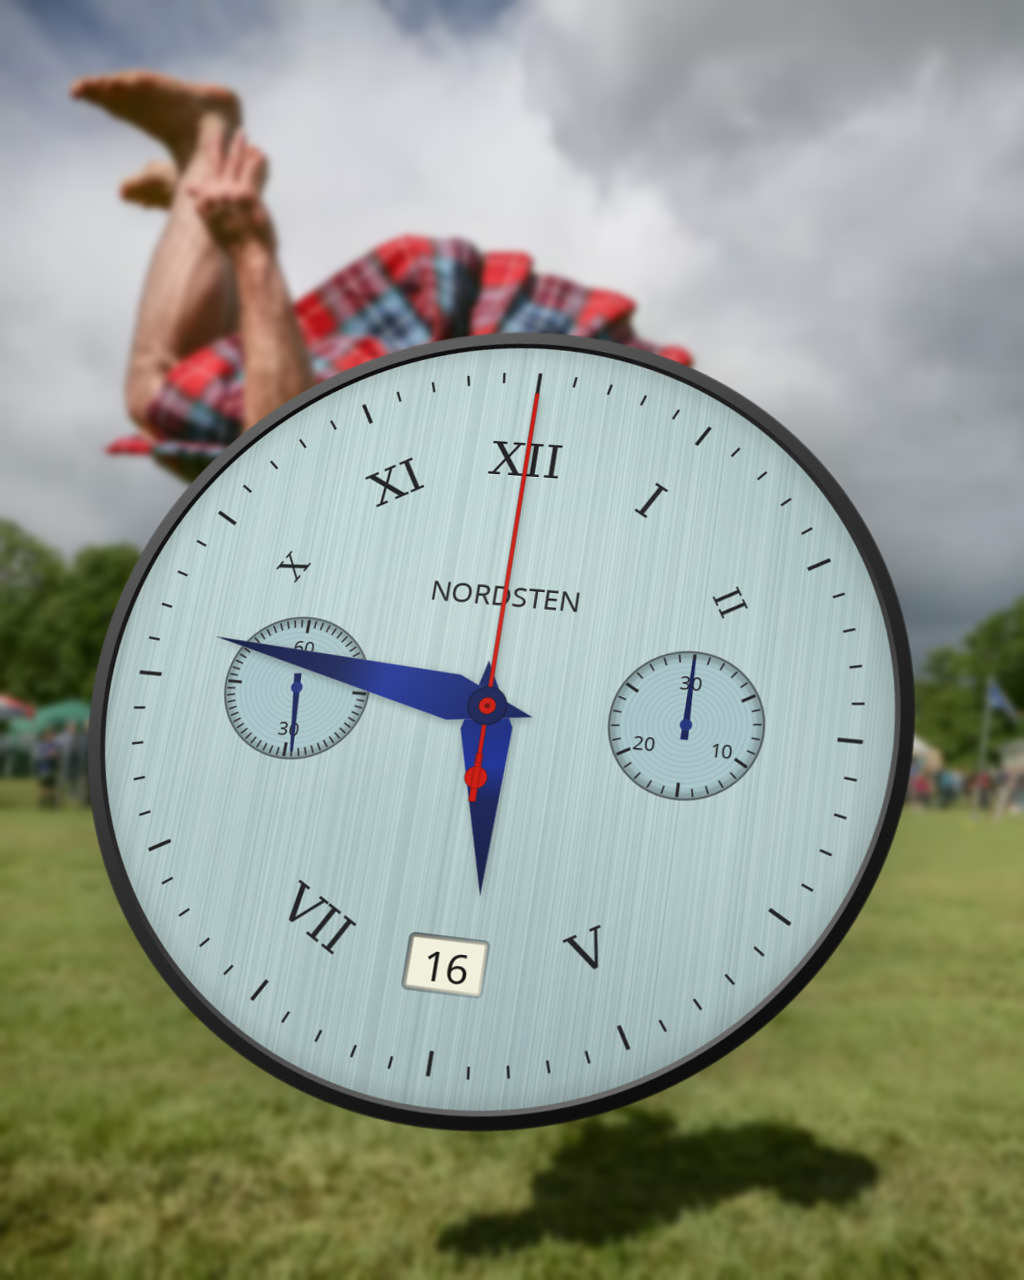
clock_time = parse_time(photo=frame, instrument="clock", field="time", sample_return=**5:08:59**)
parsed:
**5:46:29**
